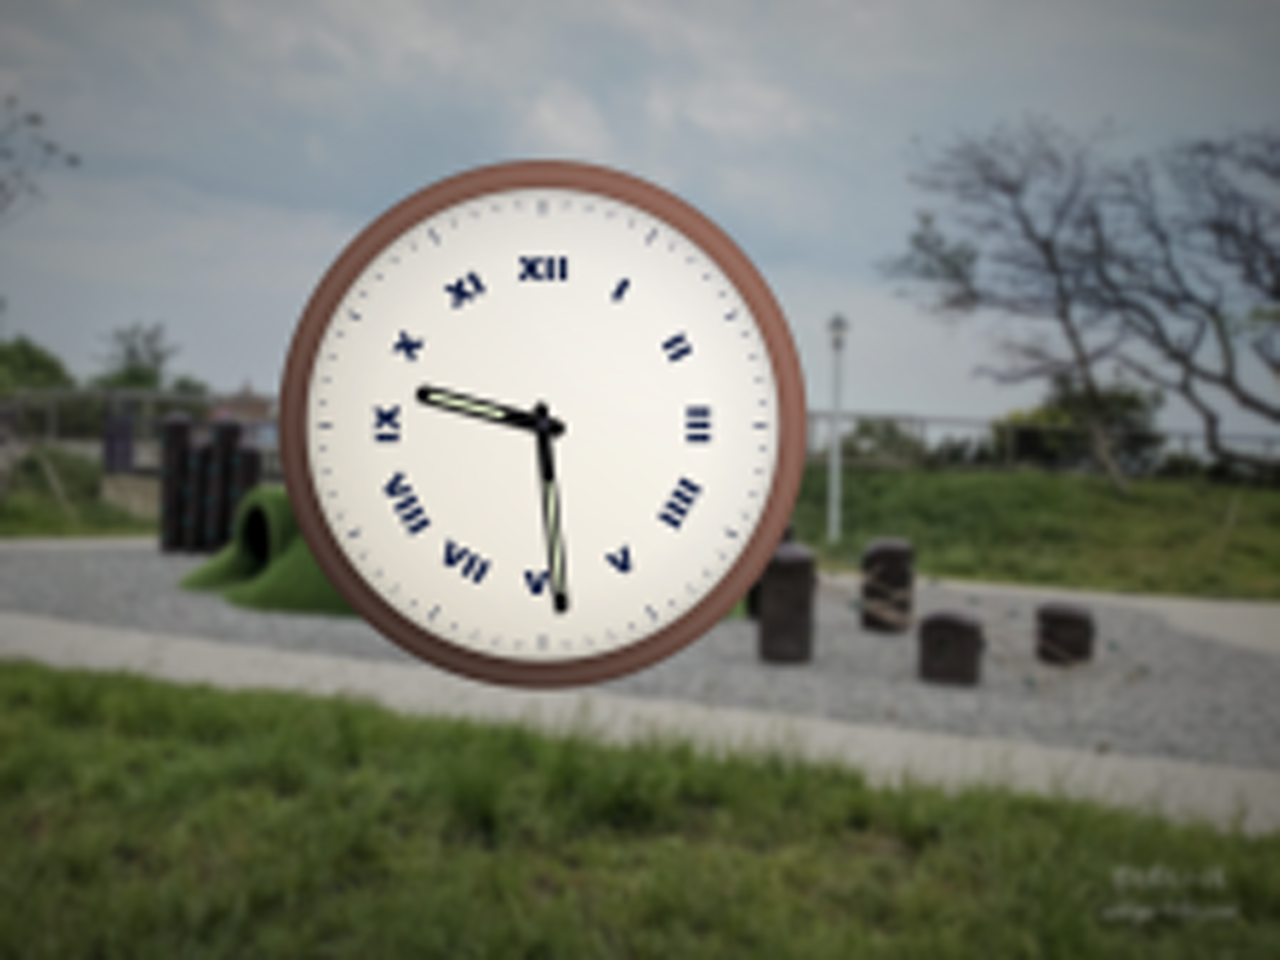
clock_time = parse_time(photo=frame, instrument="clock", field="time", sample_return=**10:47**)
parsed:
**9:29**
